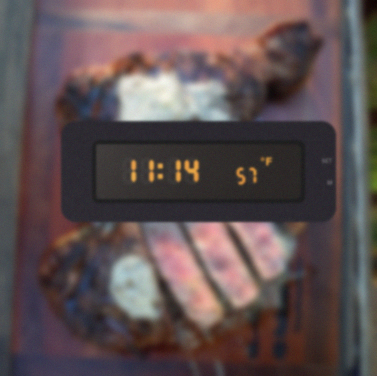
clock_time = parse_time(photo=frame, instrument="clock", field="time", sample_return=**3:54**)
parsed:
**11:14**
